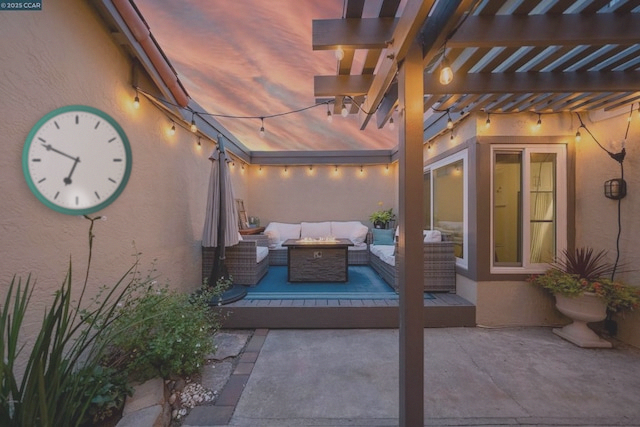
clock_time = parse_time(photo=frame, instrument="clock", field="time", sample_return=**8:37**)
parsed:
**6:49**
